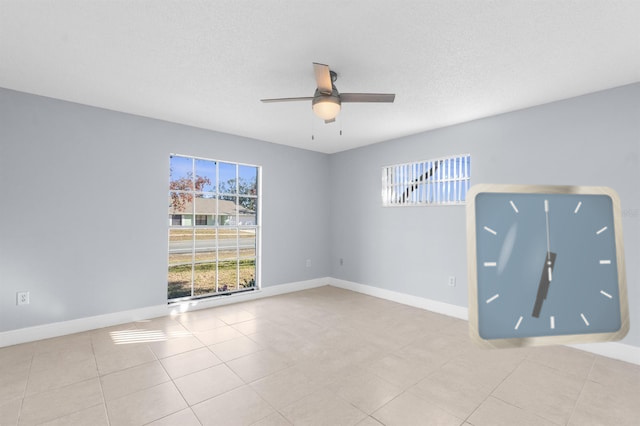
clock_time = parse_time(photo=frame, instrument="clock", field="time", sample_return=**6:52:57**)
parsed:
**6:33:00**
